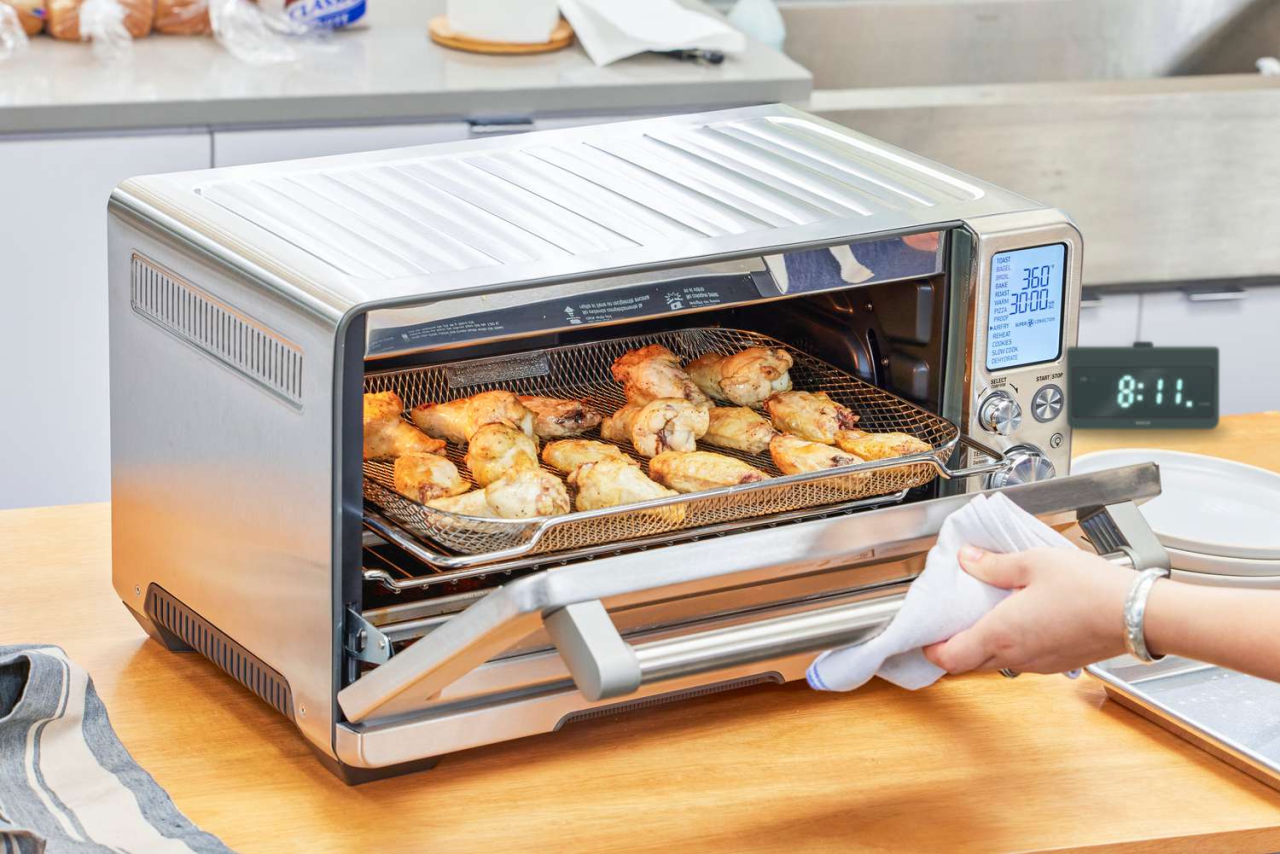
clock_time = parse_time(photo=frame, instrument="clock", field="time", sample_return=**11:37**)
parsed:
**8:11**
